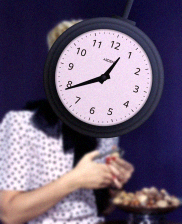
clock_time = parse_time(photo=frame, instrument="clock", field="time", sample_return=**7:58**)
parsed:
**12:39**
